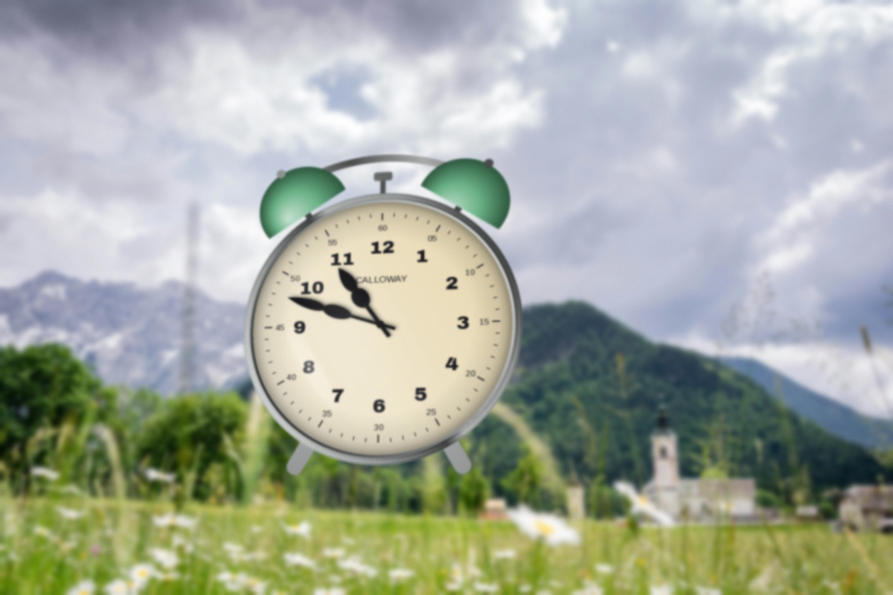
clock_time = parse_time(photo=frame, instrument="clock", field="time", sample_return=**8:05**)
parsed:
**10:48**
